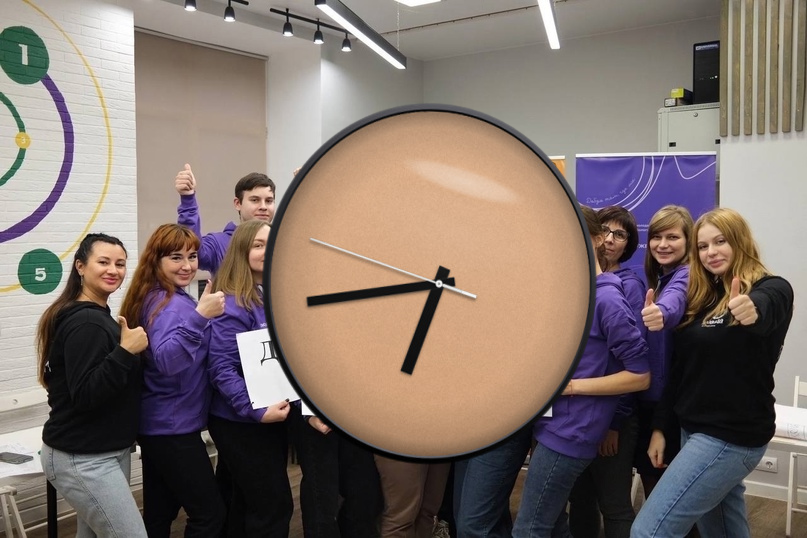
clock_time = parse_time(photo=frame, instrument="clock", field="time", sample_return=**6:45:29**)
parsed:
**6:43:48**
